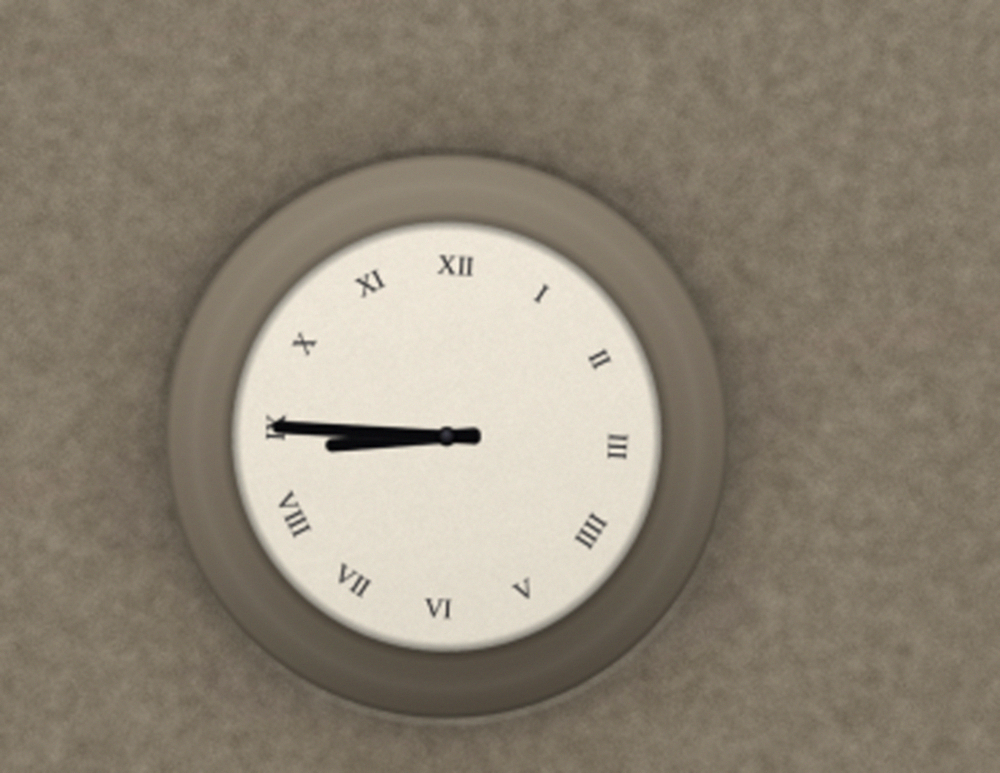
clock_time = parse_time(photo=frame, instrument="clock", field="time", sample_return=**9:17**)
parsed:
**8:45**
